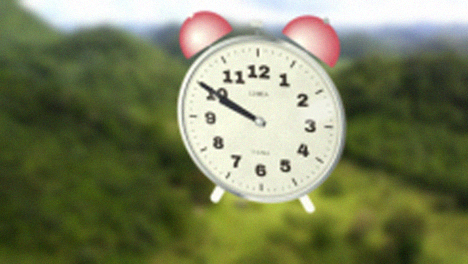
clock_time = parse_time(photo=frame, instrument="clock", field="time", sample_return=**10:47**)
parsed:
**9:50**
